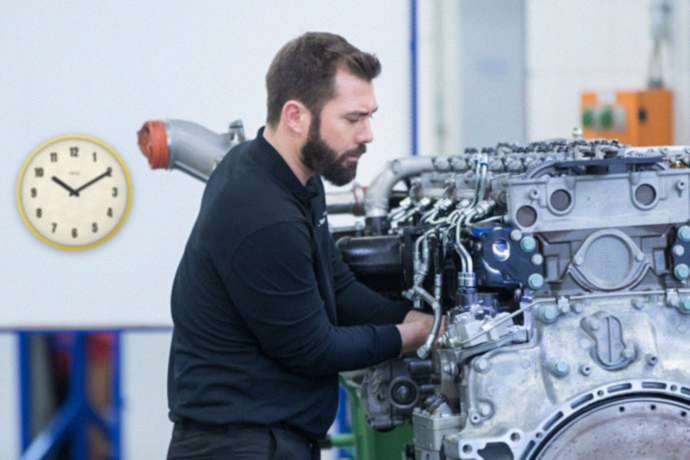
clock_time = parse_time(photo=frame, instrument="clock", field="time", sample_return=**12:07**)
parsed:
**10:10**
